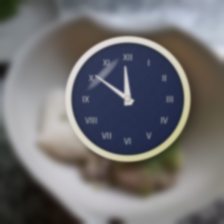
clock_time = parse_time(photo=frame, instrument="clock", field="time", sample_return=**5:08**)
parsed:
**11:51**
